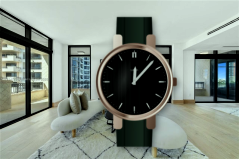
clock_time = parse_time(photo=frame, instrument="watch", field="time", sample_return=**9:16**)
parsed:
**12:07**
